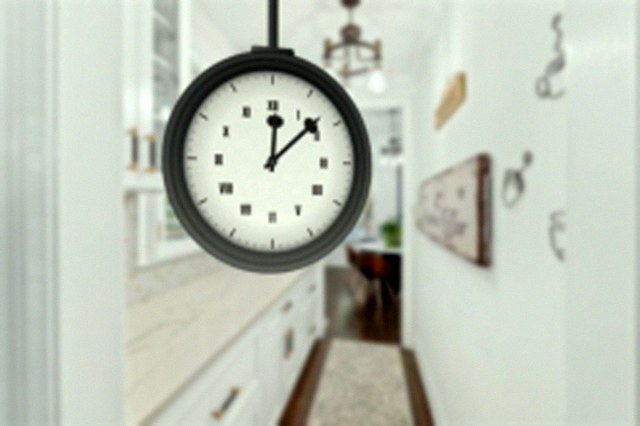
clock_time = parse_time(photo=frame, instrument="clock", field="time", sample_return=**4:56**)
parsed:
**12:08**
